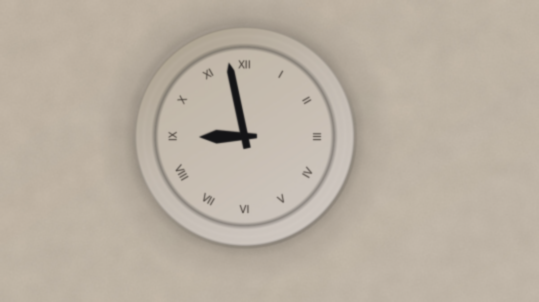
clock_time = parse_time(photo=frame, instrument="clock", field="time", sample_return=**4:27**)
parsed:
**8:58**
